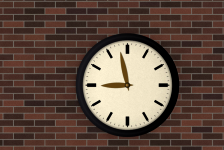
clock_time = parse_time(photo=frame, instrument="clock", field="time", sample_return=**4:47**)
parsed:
**8:58**
